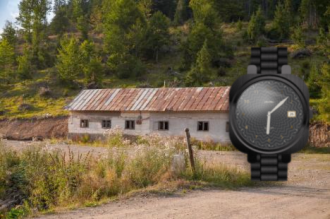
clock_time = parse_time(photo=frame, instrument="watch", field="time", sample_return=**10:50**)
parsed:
**6:08**
